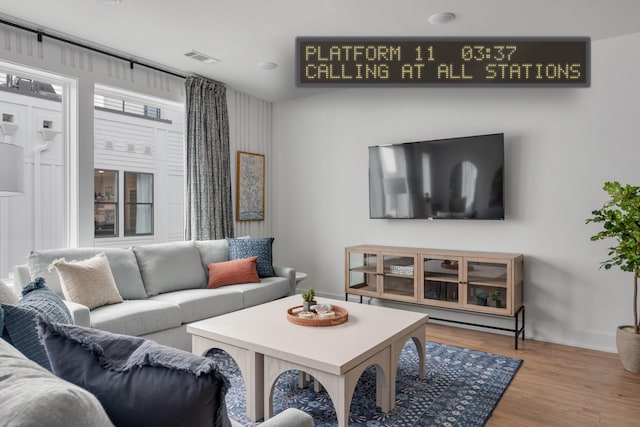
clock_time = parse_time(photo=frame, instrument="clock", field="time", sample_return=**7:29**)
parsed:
**3:37**
